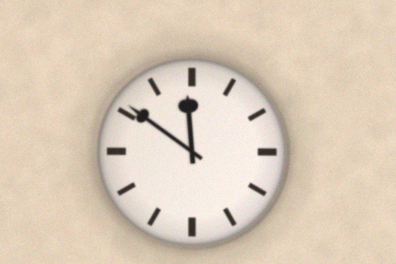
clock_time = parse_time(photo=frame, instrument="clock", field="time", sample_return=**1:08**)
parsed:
**11:51**
